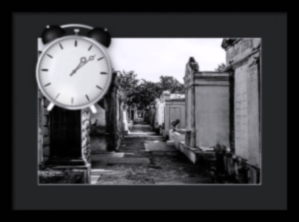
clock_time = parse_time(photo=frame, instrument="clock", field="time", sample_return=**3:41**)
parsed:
**1:08**
